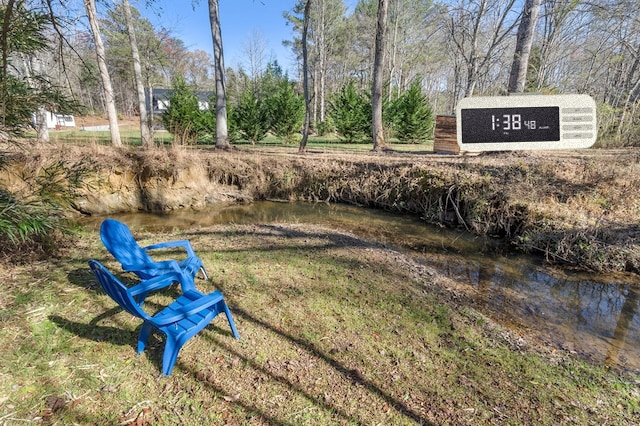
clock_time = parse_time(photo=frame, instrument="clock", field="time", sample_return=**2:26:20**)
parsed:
**1:38:48**
